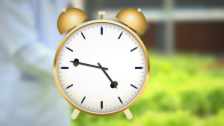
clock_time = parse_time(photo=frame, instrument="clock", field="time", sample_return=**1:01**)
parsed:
**4:47**
